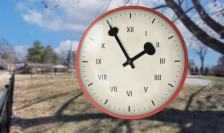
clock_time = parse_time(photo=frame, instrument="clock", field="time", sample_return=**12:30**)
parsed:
**1:55**
